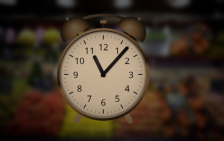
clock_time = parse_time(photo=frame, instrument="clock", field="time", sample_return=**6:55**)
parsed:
**11:07**
